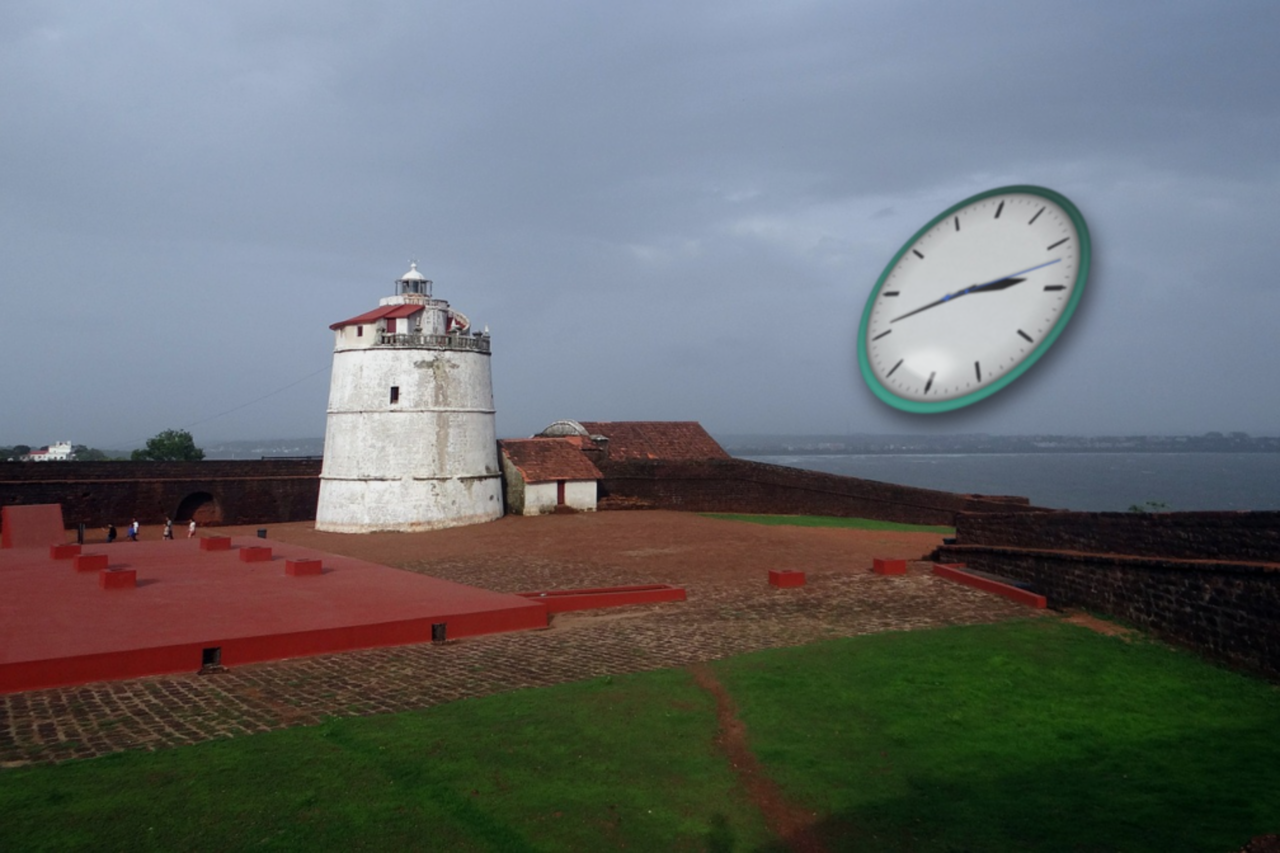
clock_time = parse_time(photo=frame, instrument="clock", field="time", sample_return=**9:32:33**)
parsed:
**2:41:12**
